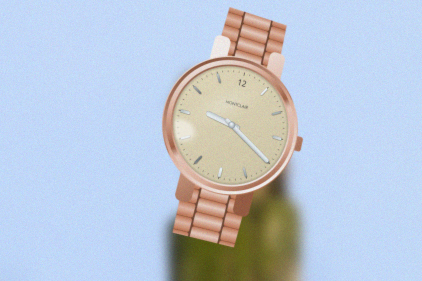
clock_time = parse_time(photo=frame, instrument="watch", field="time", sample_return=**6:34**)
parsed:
**9:20**
